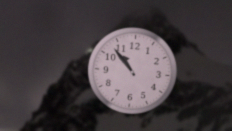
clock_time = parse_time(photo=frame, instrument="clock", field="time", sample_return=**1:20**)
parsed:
**10:53**
